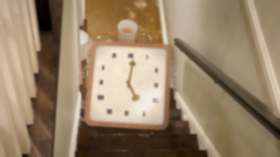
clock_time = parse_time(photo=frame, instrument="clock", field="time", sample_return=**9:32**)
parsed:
**5:01**
